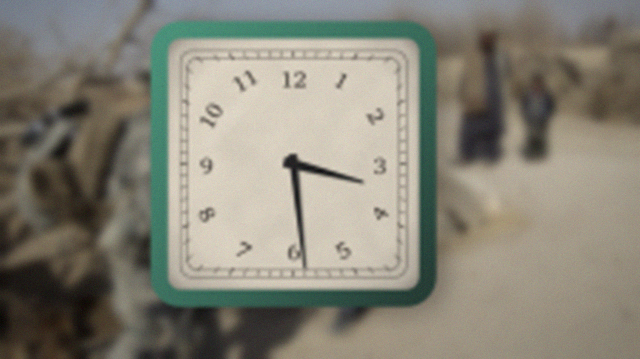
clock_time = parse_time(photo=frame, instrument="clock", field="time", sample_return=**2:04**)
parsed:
**3:29**
